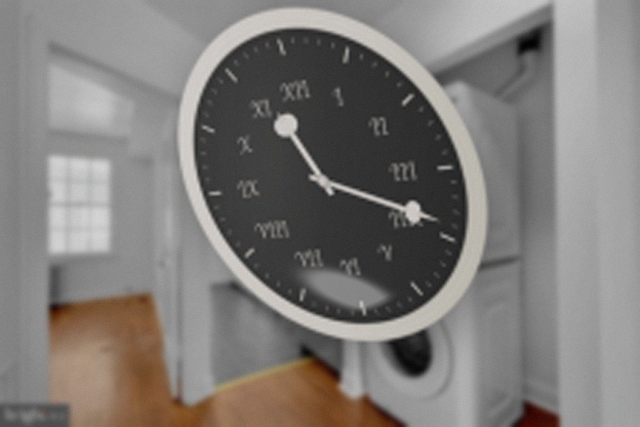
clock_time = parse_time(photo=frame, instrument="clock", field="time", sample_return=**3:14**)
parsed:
**11:19**
